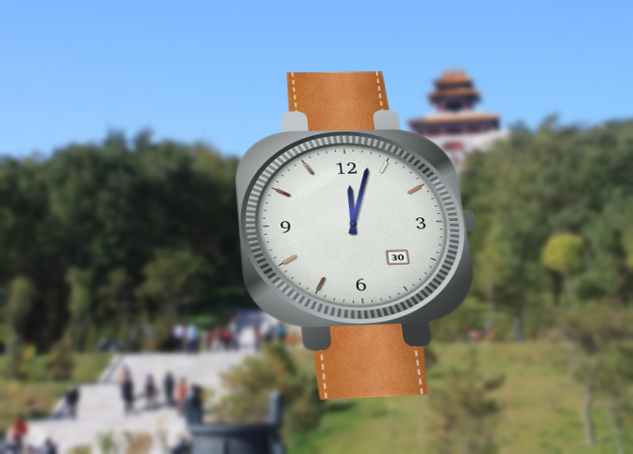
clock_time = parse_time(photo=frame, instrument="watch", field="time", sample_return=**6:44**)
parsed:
**12:03**
